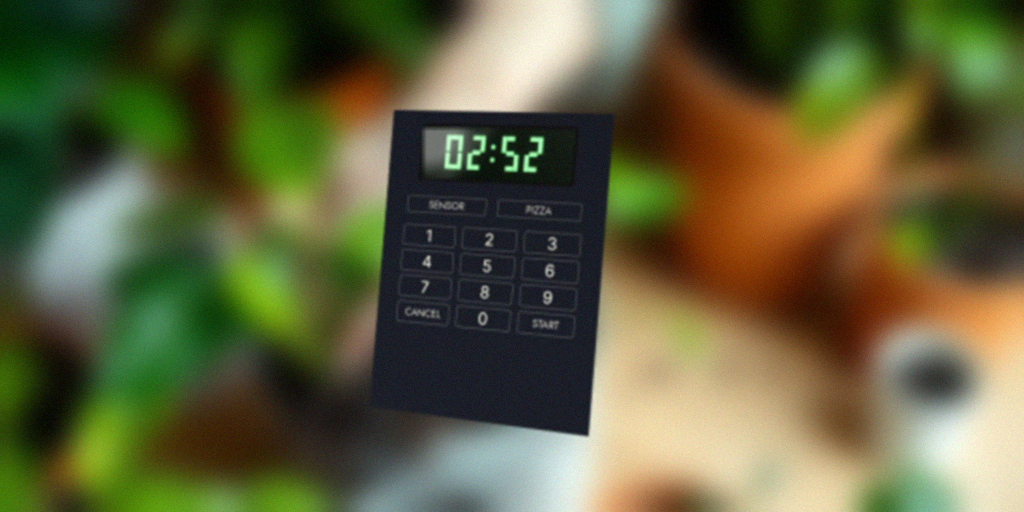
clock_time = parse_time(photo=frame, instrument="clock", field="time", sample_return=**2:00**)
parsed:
**2:52**
